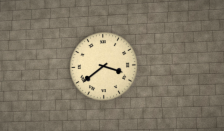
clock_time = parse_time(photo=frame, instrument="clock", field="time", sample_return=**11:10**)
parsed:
**3:39**
